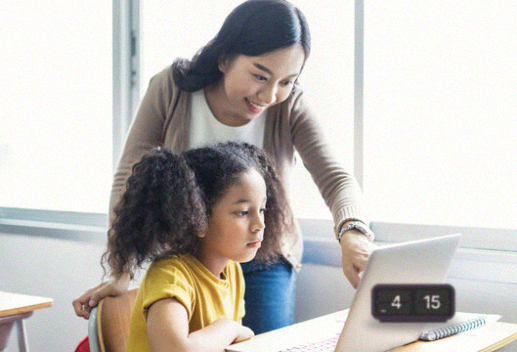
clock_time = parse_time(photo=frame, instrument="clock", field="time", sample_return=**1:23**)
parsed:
**4:15**
